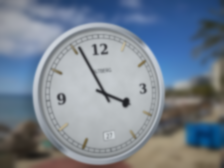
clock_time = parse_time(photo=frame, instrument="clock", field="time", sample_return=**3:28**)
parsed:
**3:56**
